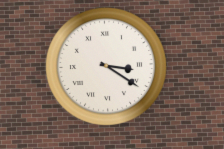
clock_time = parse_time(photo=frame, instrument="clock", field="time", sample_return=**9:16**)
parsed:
**3:21**
